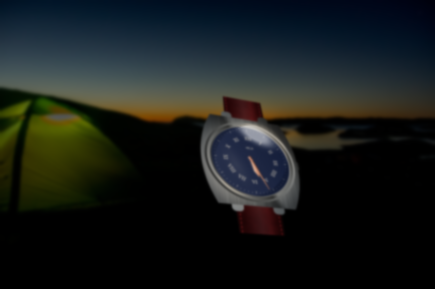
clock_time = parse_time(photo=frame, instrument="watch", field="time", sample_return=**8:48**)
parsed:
**5:26**
